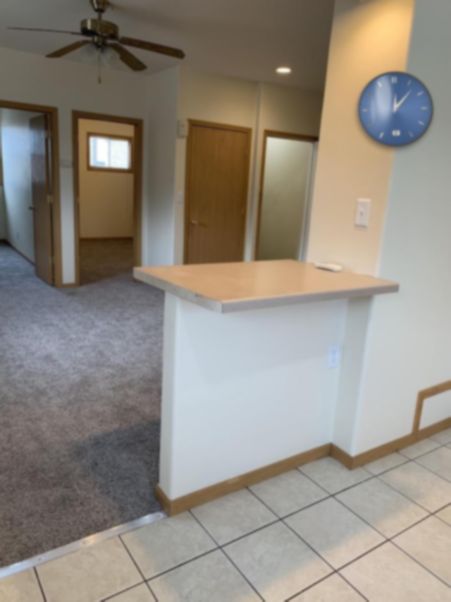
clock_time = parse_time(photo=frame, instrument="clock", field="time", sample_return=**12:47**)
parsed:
**12:07**
